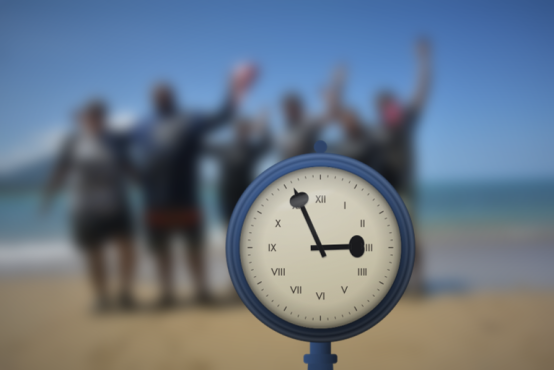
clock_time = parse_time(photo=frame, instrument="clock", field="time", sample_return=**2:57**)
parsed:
**2:56**
